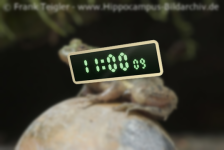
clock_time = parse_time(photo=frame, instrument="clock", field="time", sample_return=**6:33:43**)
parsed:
**11:00:09**
